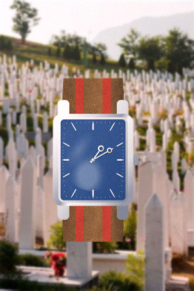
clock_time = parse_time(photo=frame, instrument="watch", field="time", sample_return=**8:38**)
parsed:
**1:10**
